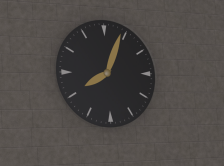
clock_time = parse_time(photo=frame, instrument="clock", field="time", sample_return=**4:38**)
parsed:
**8:04**
